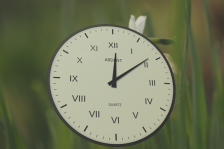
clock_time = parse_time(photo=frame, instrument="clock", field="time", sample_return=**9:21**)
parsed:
**12:09**
